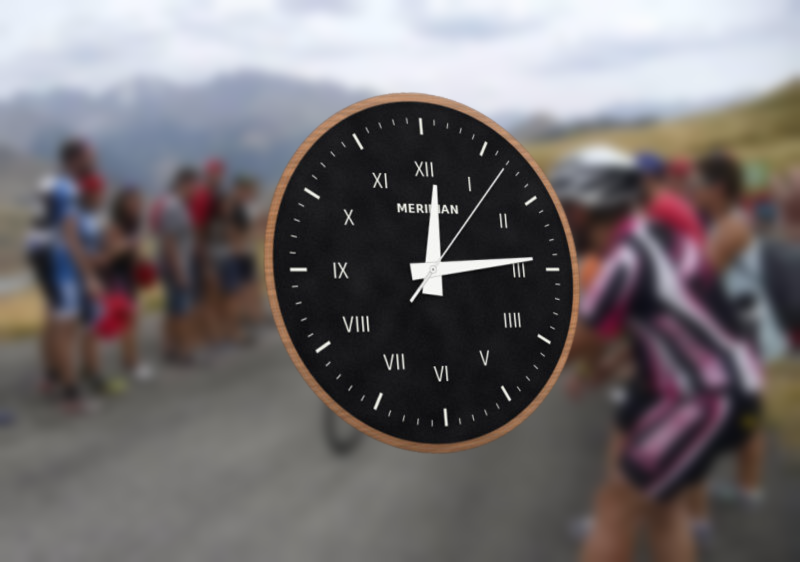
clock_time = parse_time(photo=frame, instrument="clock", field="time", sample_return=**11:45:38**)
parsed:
**12:14:07**
